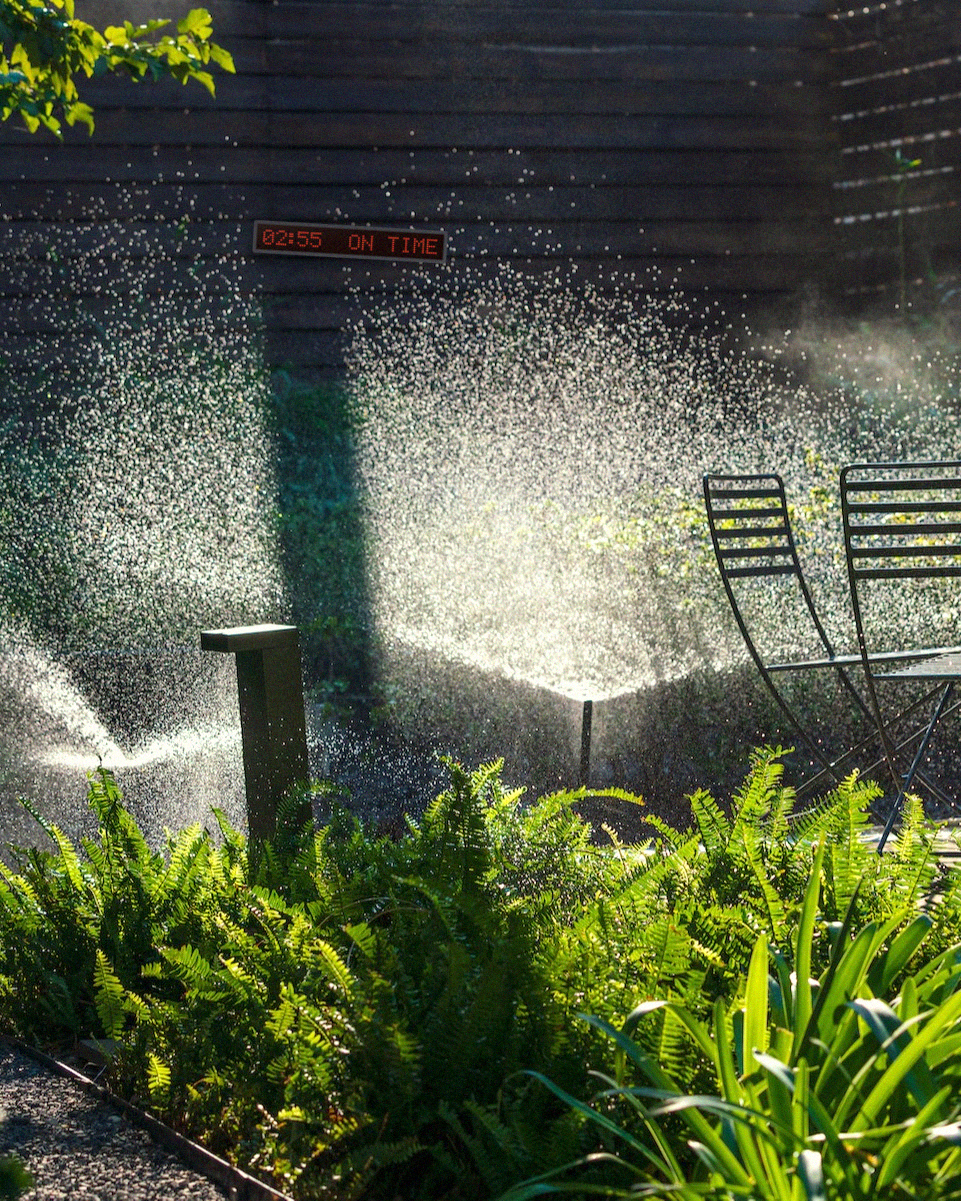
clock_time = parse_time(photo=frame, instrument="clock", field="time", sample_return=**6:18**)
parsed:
**2:55**
